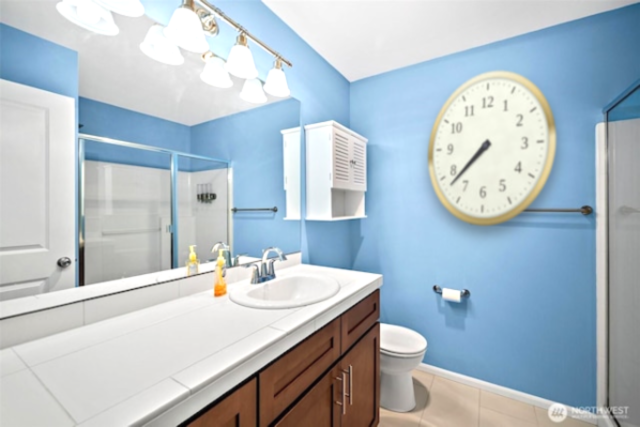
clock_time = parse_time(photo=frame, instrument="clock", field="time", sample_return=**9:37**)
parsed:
**7:38**
